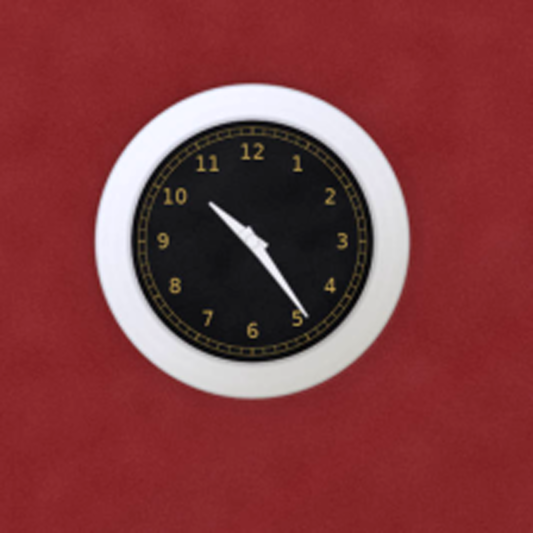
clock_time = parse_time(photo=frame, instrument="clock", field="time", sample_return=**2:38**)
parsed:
**10:24**
